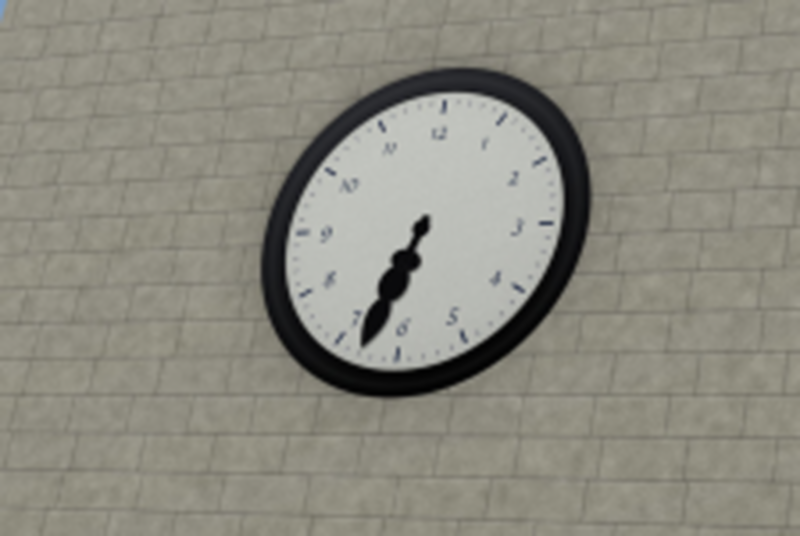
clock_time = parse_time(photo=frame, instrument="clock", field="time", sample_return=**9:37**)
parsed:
**6:33**
